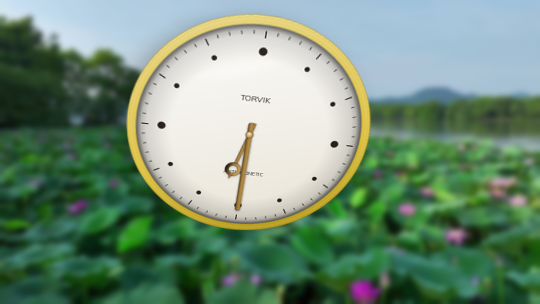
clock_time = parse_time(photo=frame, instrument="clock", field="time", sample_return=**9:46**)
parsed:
**6:30**
